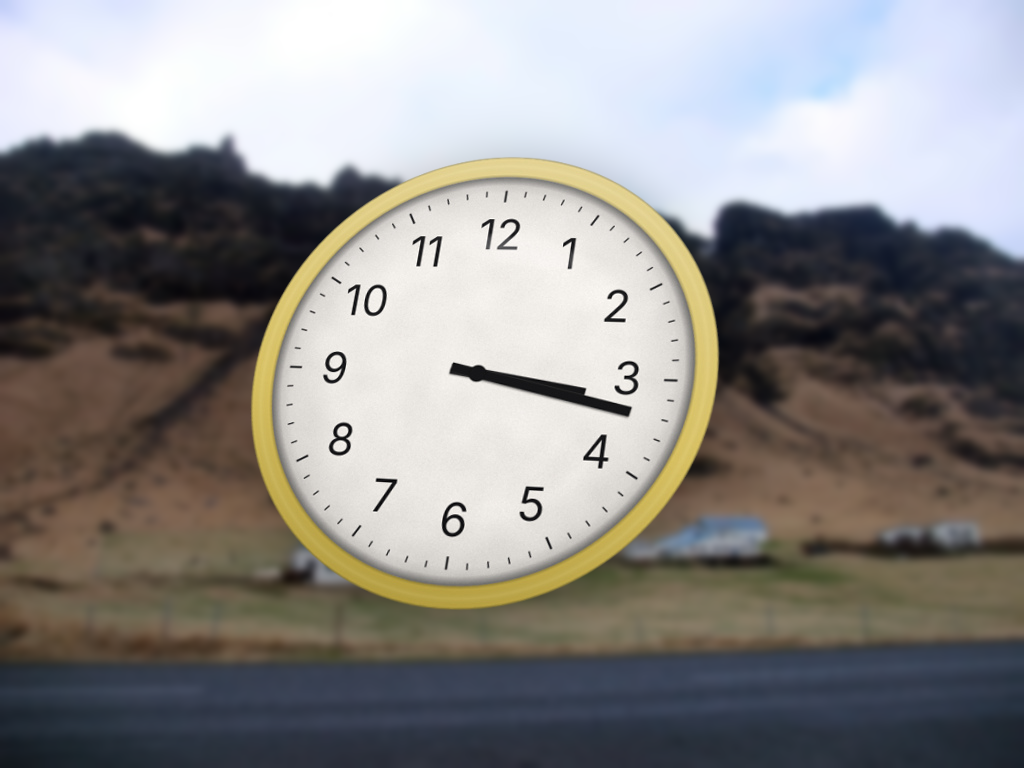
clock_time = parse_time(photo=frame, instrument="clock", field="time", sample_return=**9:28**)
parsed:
**3:17**
